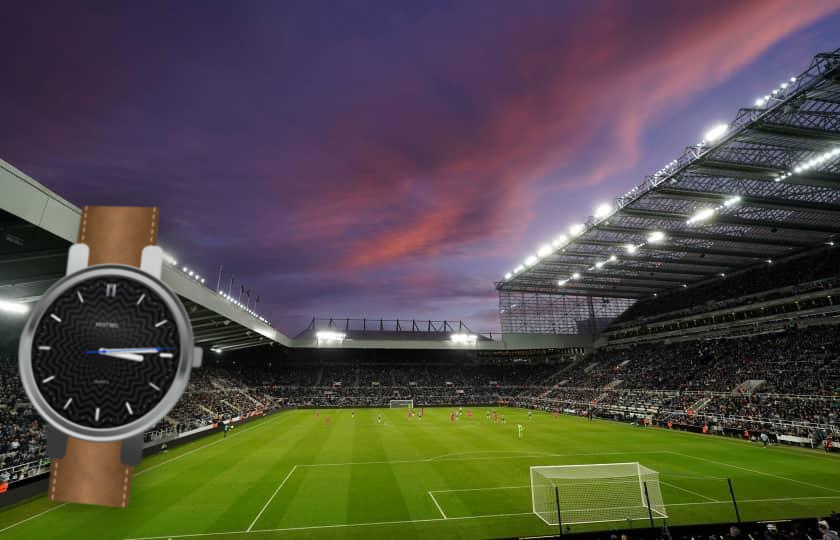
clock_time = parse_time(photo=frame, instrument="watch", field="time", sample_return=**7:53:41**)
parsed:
**3:14:14**
